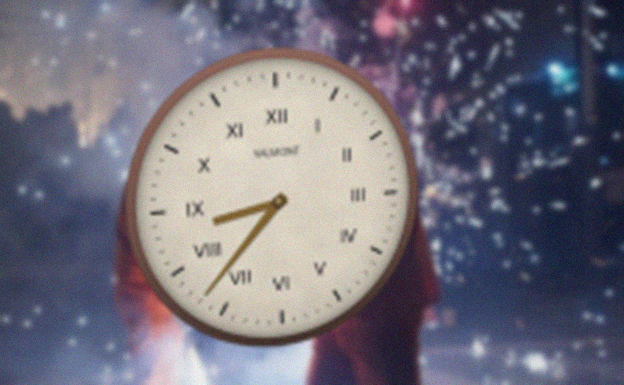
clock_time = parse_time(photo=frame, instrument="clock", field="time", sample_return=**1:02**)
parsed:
**8:37**
